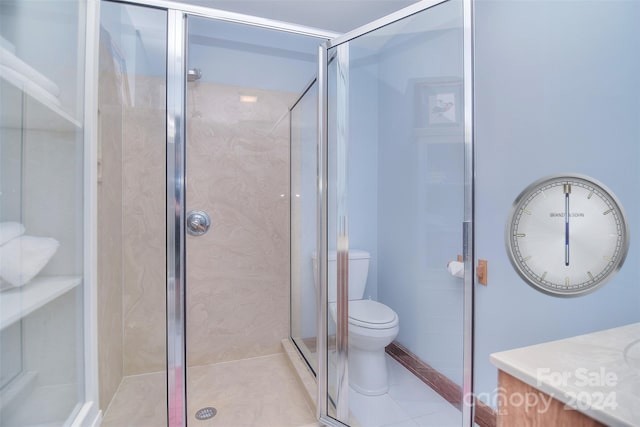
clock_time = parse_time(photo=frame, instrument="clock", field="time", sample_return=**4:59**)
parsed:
**6:00**
